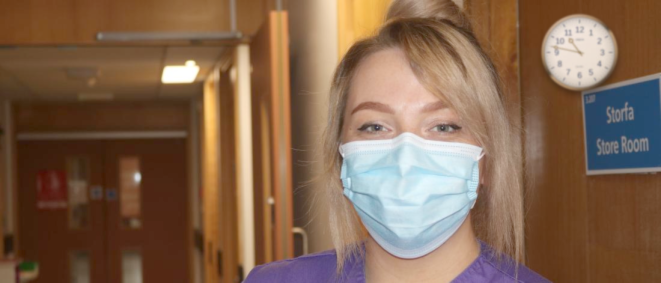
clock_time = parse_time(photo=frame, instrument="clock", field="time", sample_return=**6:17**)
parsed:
**10:47**
